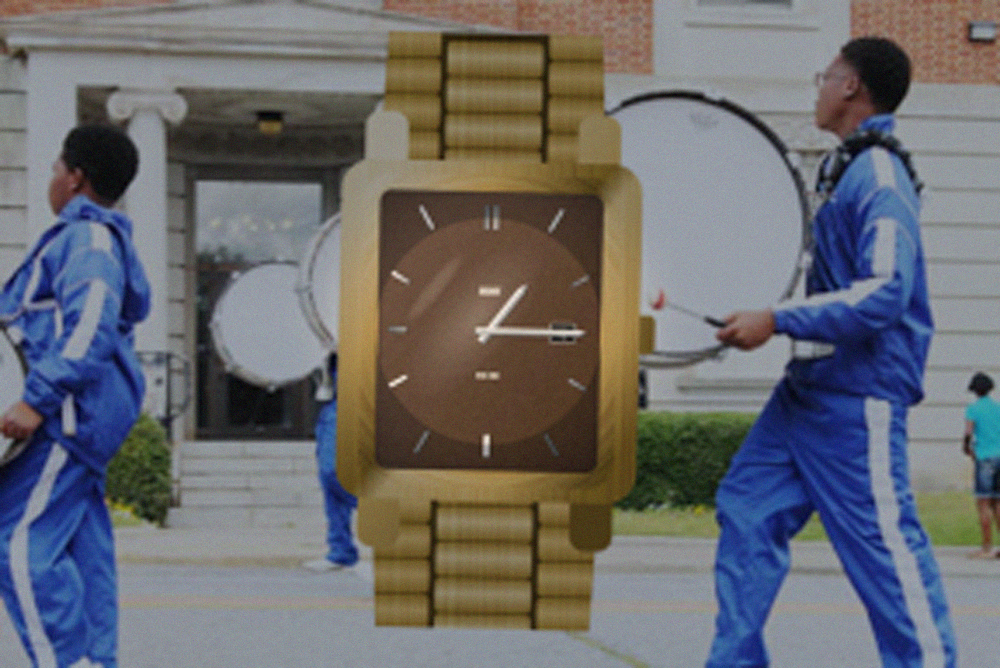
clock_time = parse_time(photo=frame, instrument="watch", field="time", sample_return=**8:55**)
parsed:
**1:15**
